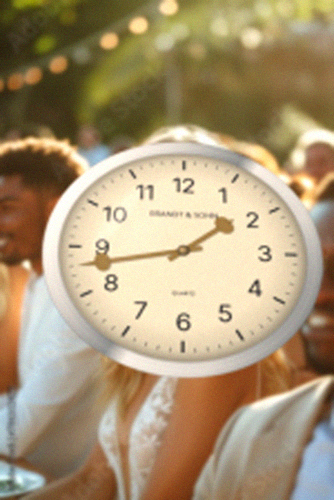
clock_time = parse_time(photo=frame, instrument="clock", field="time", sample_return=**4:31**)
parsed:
**1:43**
